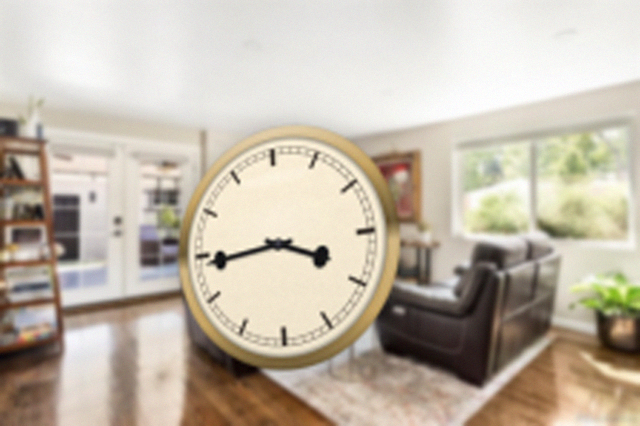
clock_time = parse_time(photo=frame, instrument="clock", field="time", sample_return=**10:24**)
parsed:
**3:44**
